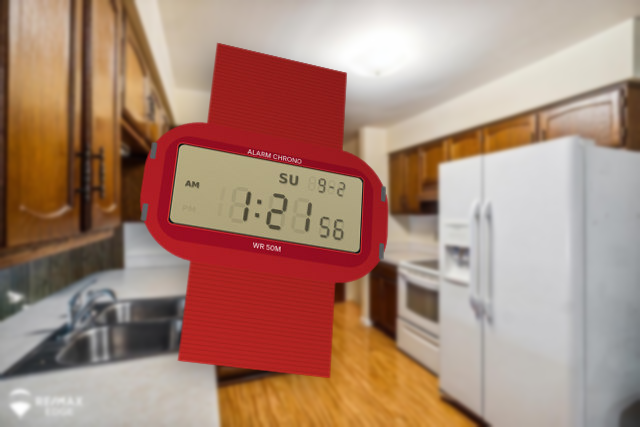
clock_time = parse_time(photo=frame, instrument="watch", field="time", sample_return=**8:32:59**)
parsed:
**1:21:56**
